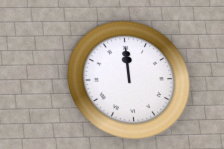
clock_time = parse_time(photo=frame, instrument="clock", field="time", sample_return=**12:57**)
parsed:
**12:00**
